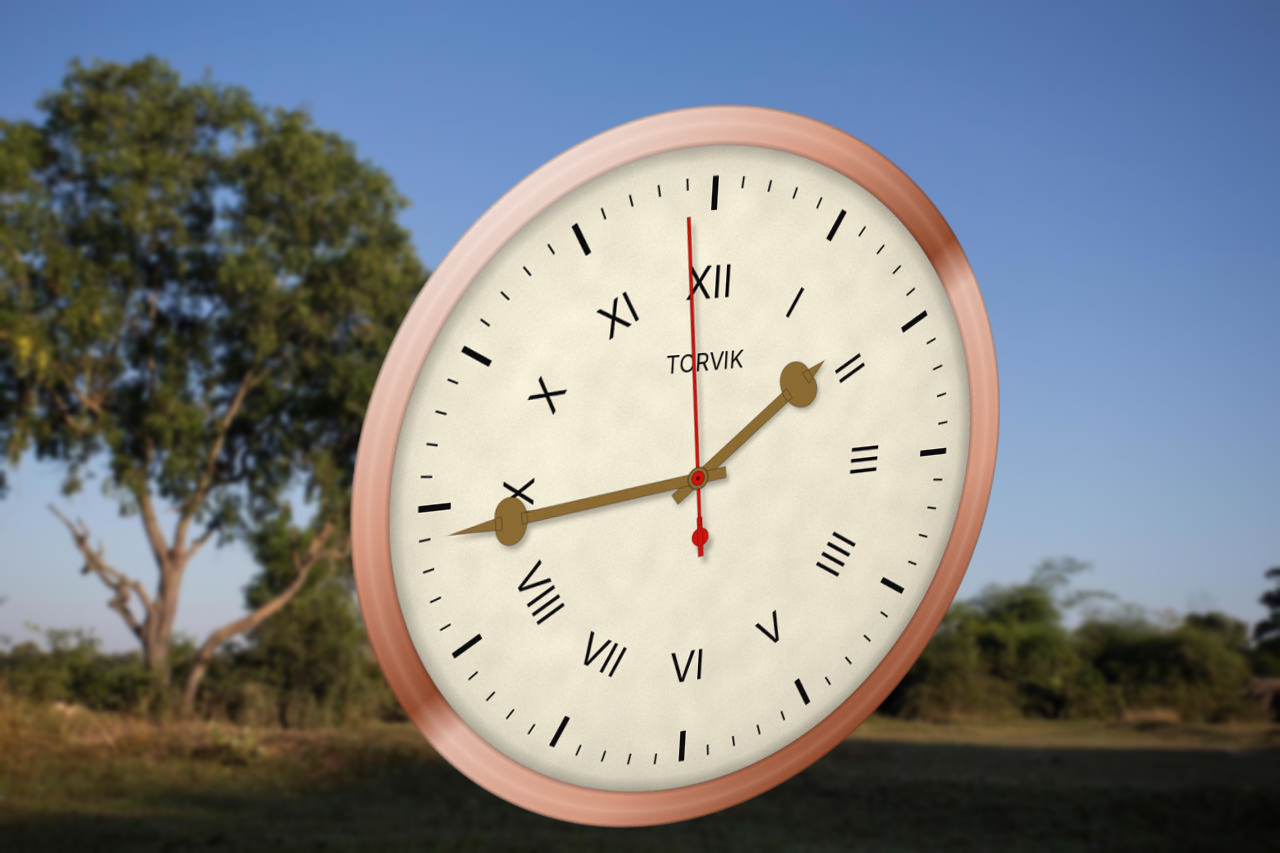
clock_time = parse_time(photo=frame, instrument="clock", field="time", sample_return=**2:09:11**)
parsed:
**1:43:59**
